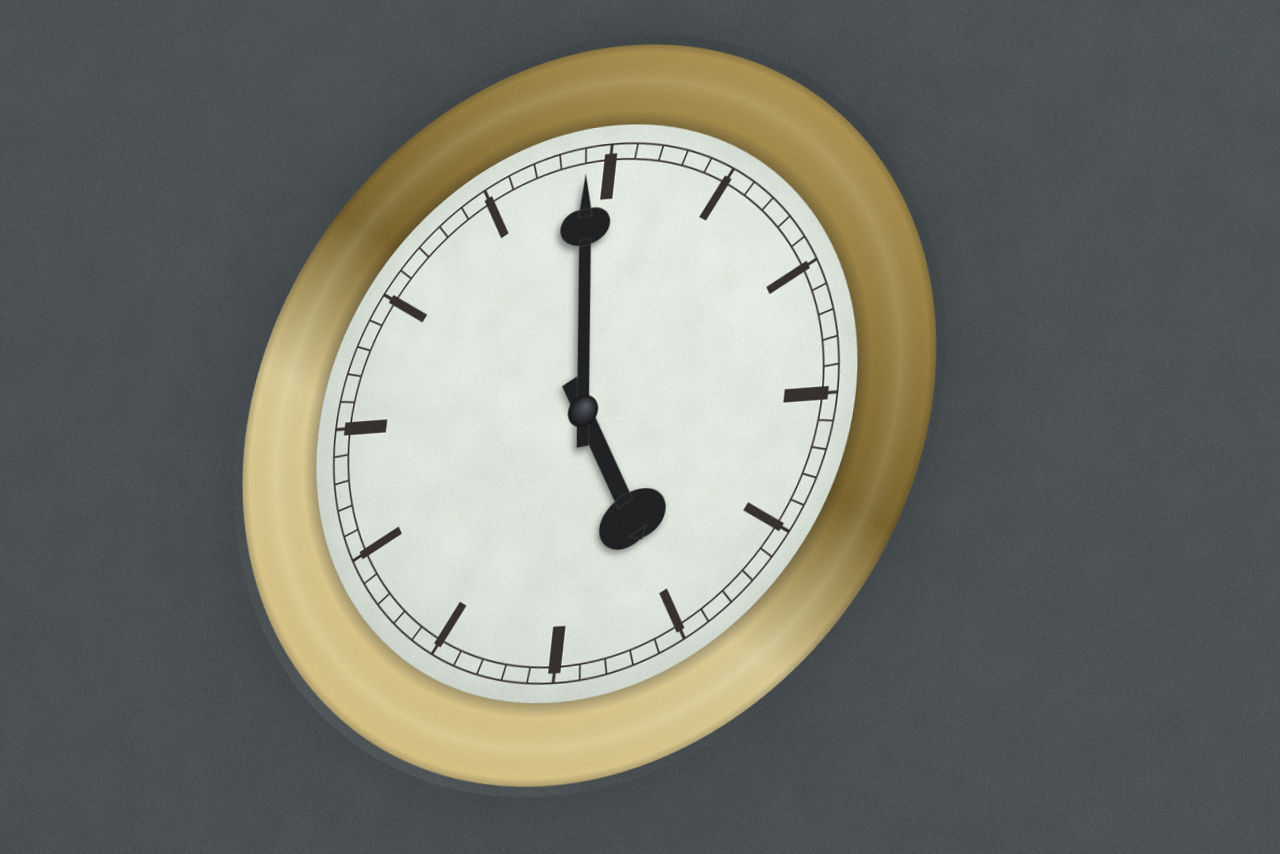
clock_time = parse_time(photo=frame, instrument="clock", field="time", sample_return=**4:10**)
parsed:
**4:59**
